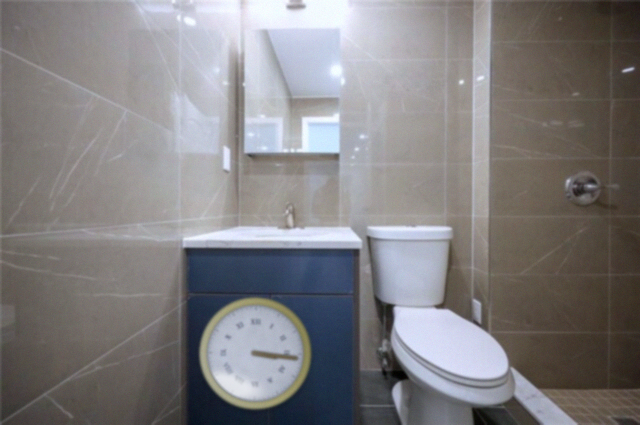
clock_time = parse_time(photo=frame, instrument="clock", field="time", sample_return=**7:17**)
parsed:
**3:16**
